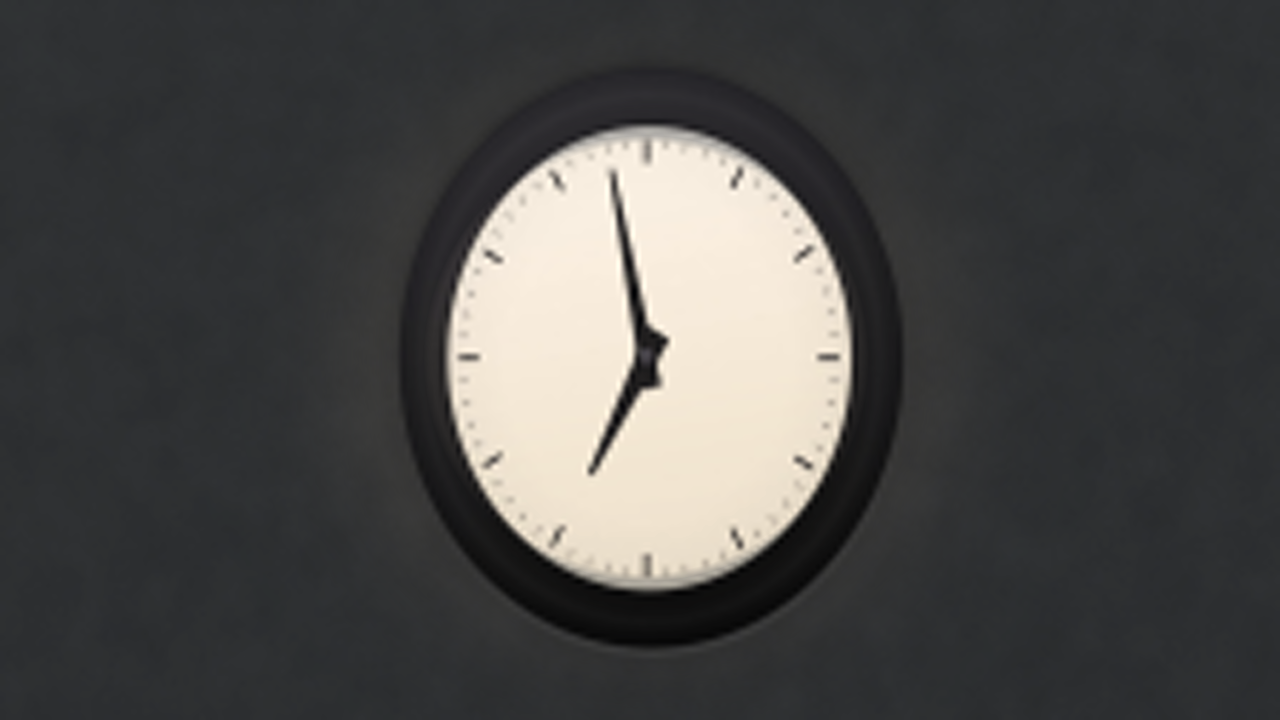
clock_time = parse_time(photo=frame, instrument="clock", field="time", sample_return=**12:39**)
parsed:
**6:58**
